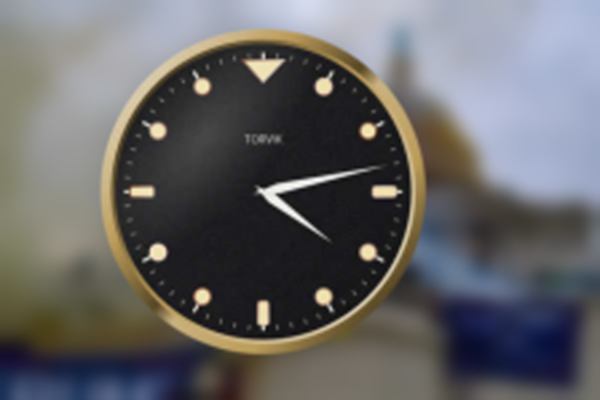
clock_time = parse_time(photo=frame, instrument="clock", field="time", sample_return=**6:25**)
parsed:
**4:13**
